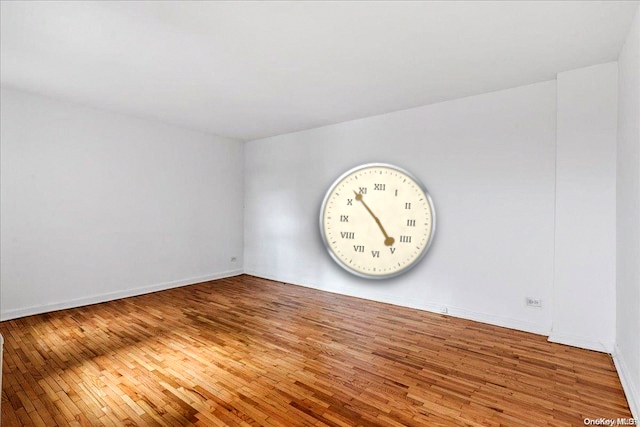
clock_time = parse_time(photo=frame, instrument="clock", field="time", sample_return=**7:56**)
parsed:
**4:53**
